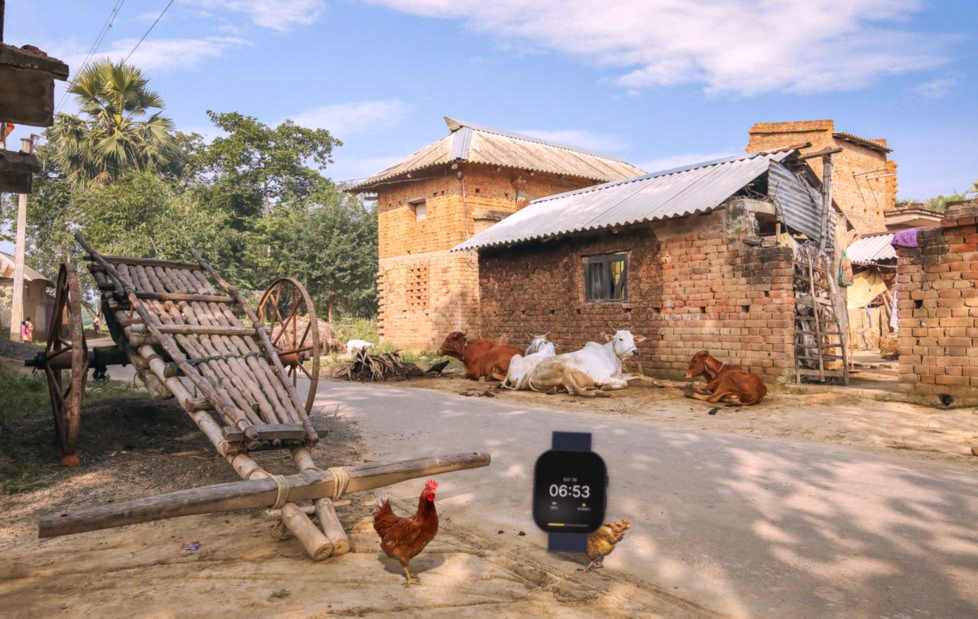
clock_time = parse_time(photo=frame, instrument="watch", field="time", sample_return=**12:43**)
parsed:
**6:53**
